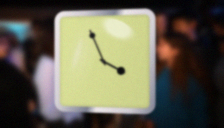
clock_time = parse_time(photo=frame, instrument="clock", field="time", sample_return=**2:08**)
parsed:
**3:56**
